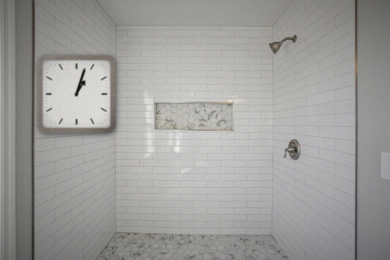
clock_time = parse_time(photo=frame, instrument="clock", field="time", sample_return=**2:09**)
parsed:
**1:03**
